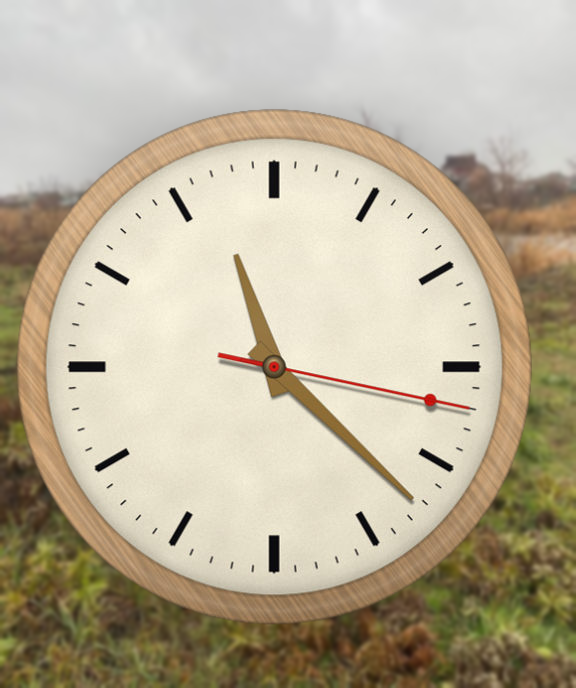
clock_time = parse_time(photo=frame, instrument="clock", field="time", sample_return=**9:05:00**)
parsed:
**11:22:17**
